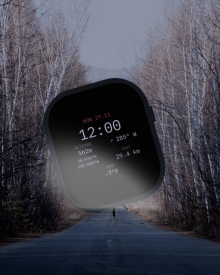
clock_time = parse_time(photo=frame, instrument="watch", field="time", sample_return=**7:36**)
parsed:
**12:00**
